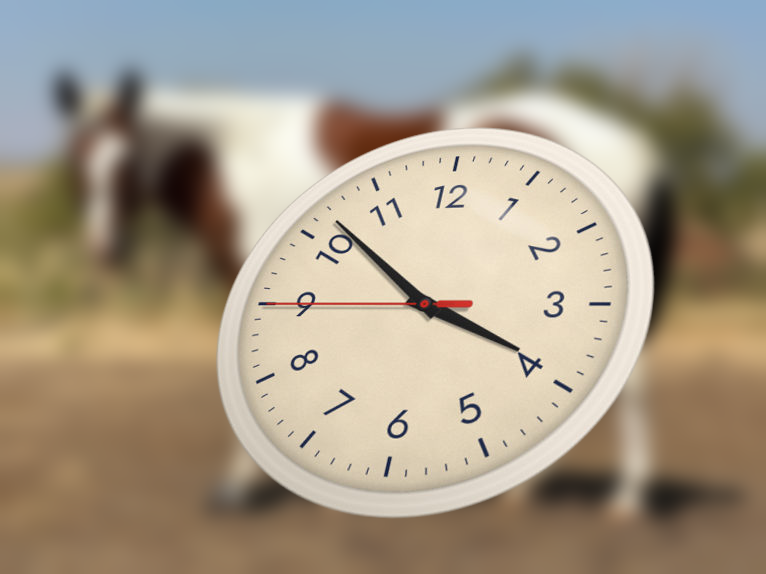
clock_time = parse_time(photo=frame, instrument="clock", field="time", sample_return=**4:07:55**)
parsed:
**3:51:45**
